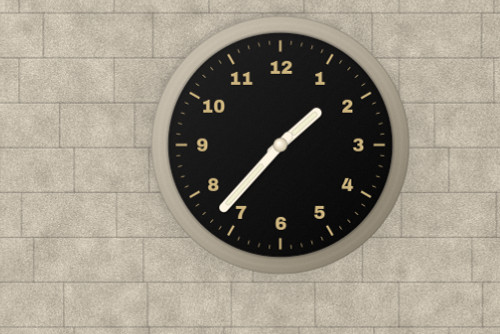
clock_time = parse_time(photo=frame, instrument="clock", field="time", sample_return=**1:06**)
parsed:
**1:37**
